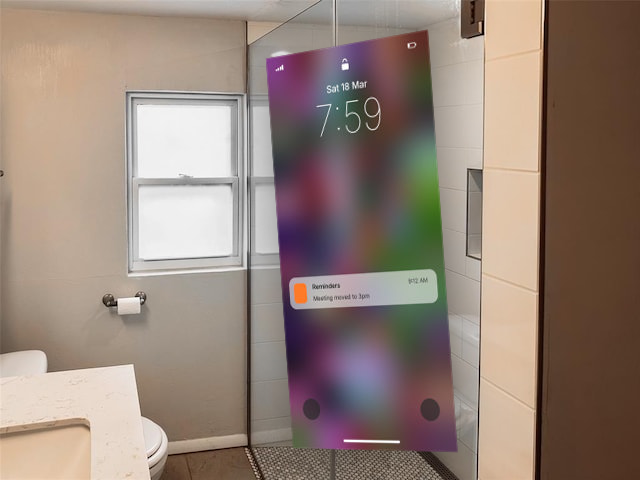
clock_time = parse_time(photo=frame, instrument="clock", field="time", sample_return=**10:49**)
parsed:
**7:59**
